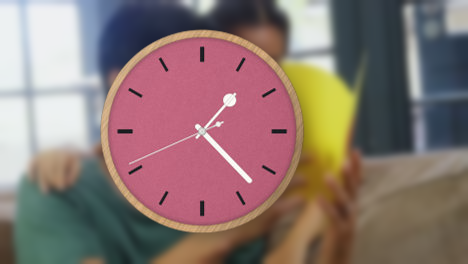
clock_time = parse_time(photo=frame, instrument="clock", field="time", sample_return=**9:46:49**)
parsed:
**1:22:41**
